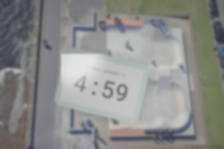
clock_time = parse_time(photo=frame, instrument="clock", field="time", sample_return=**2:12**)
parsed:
**4:59**
